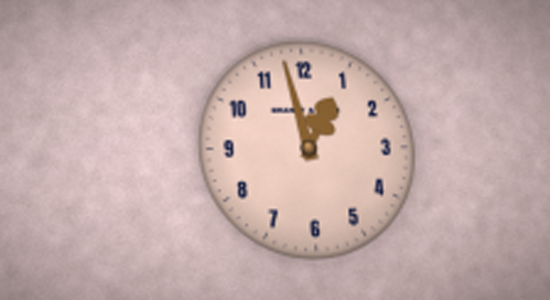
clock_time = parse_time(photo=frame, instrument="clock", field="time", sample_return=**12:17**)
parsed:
**12:58**
